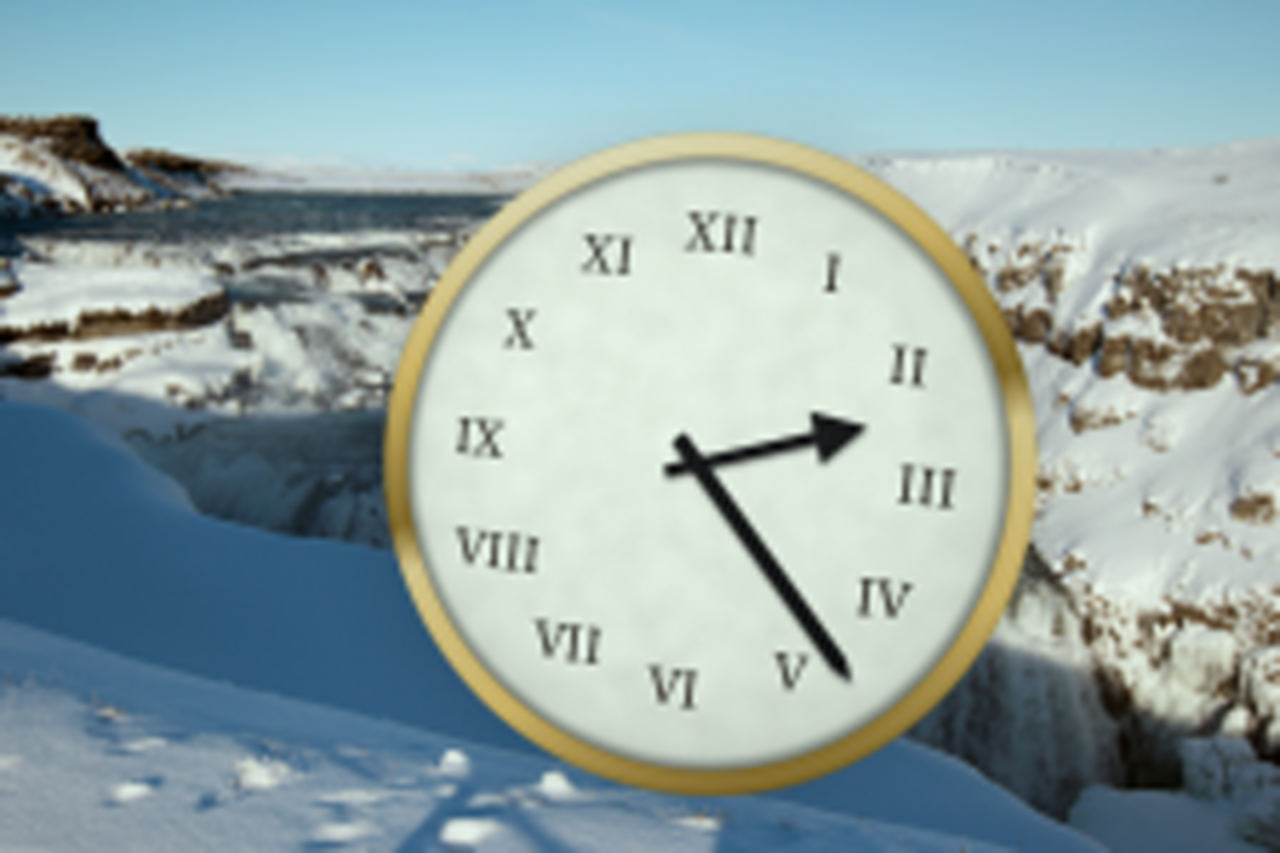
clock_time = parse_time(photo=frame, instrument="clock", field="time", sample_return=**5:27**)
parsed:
**2:23**
